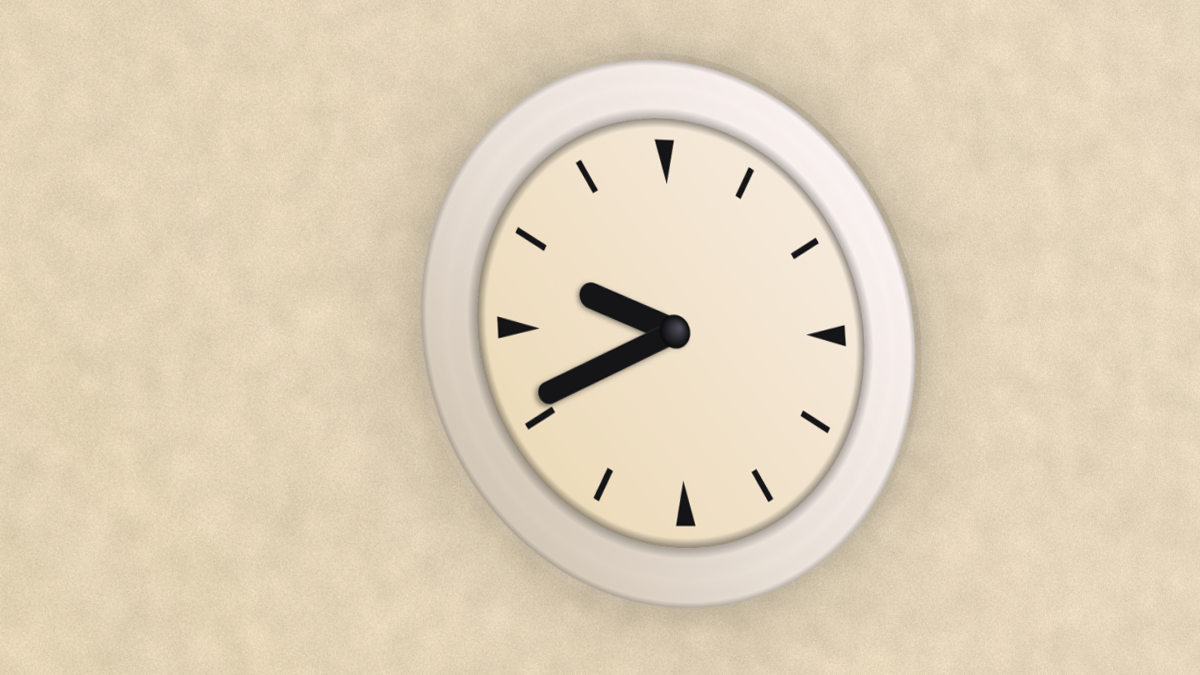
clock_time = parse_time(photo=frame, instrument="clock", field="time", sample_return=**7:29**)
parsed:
**9:41**
